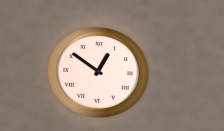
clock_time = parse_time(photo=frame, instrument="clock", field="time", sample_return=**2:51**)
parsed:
**12:51**
